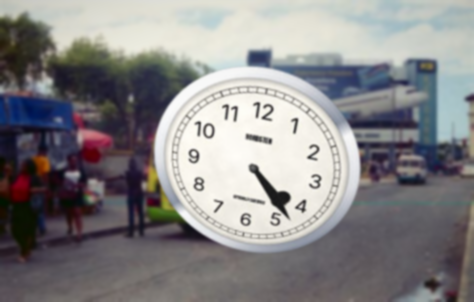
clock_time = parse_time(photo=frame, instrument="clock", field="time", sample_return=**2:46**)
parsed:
**4:23**
